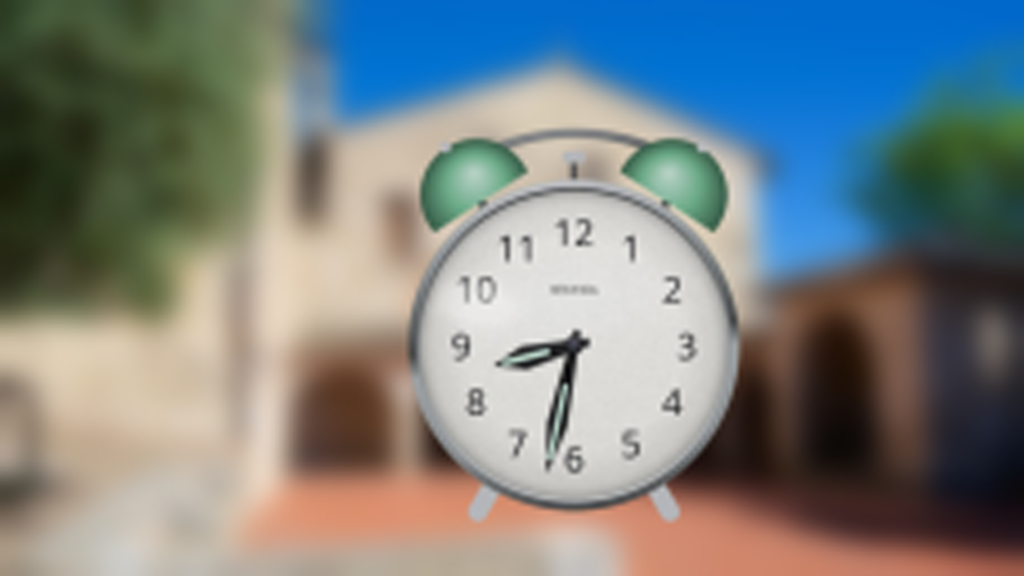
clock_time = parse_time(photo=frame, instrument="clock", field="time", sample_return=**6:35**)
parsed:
**8:32**
